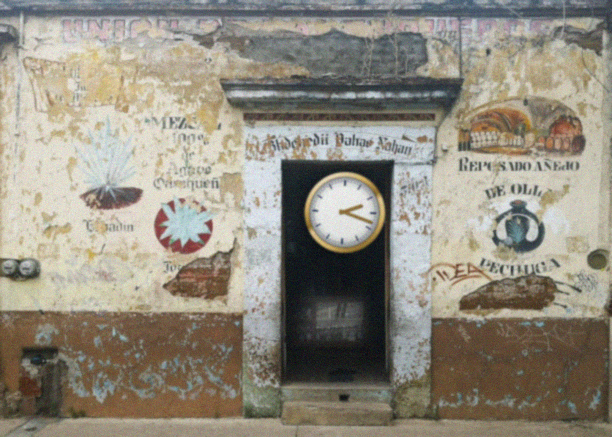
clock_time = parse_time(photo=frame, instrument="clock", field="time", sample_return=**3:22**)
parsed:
**2:18**
